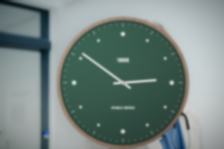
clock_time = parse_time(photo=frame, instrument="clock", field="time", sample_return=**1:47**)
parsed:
**2:51**
